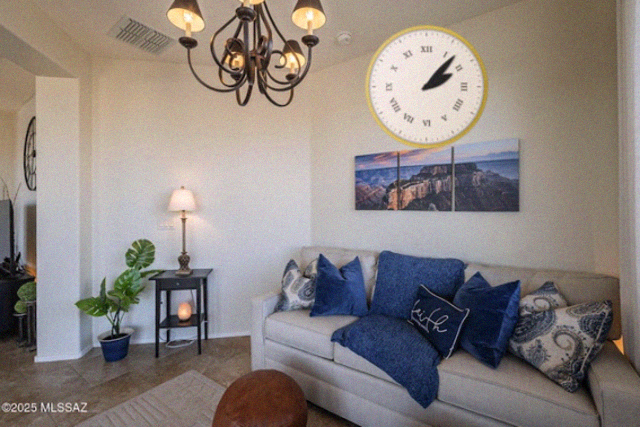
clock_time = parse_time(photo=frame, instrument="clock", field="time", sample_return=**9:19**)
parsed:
**2:07**
